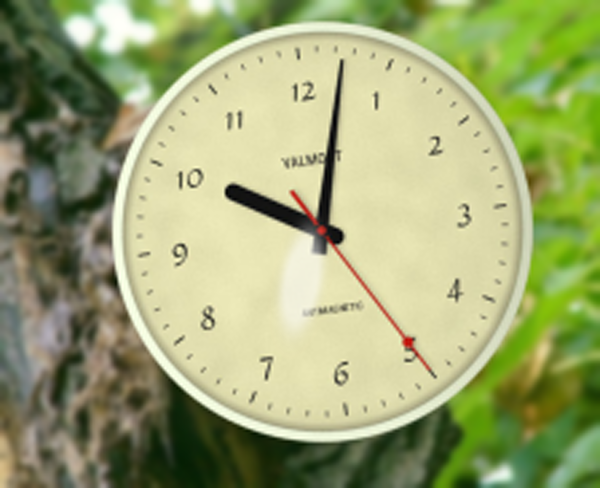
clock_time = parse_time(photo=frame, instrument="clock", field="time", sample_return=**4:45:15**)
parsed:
**10:02:25**
